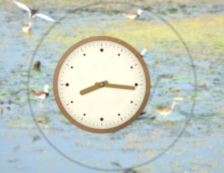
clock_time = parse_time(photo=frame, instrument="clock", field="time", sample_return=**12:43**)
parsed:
**8:16**
